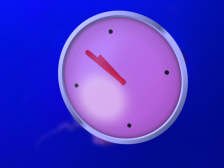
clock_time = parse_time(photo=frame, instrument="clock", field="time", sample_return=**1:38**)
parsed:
**10:53**
